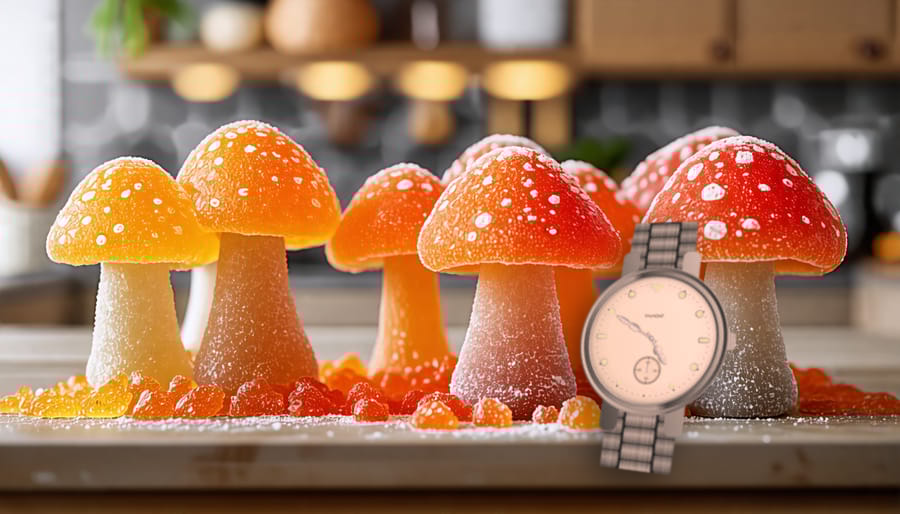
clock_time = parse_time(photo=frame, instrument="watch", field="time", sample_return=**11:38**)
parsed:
**4:50**
